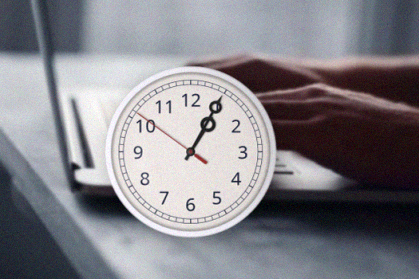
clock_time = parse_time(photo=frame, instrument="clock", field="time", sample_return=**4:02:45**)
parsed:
**1:04:51**
